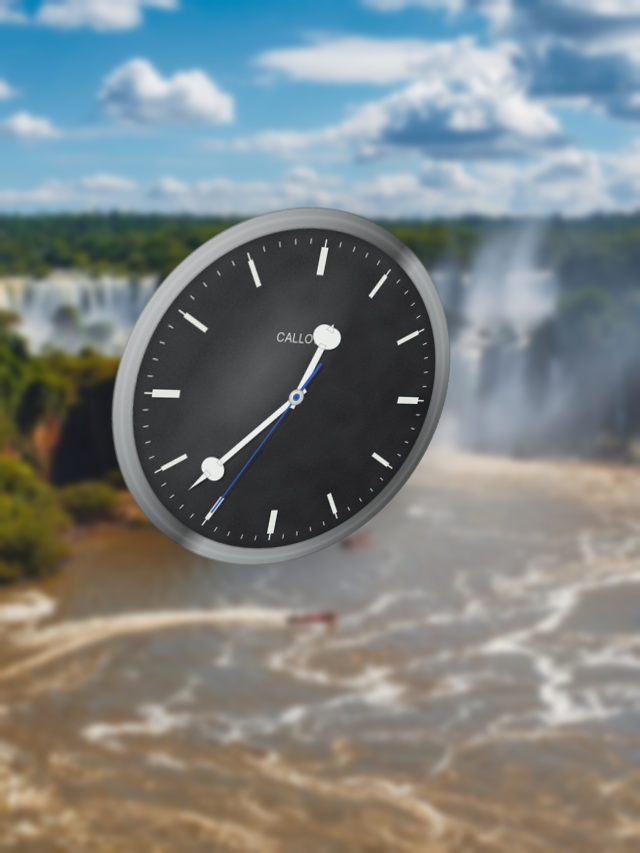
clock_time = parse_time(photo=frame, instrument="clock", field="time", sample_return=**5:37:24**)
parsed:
**12:37:35**
